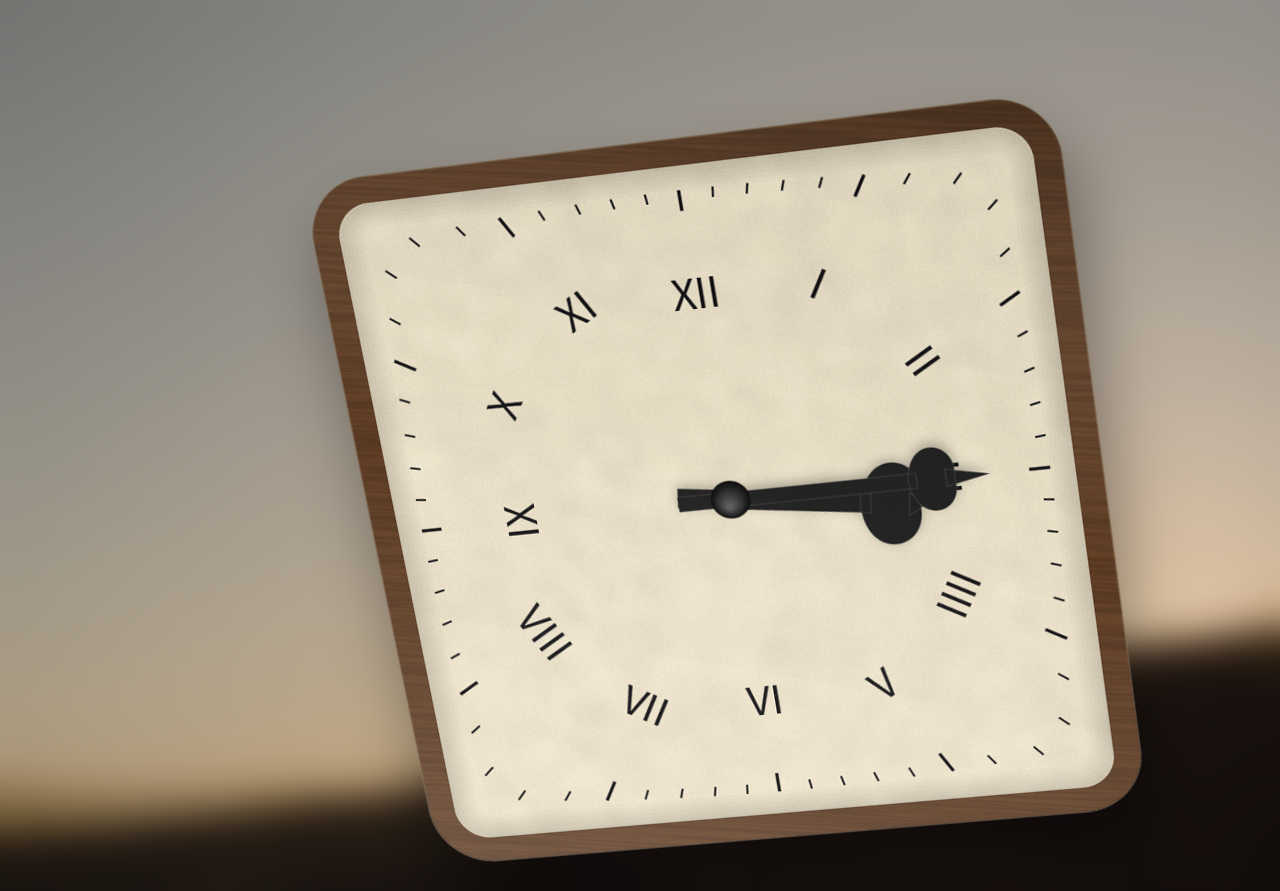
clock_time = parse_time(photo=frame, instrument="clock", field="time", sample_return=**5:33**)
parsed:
**3:15**
